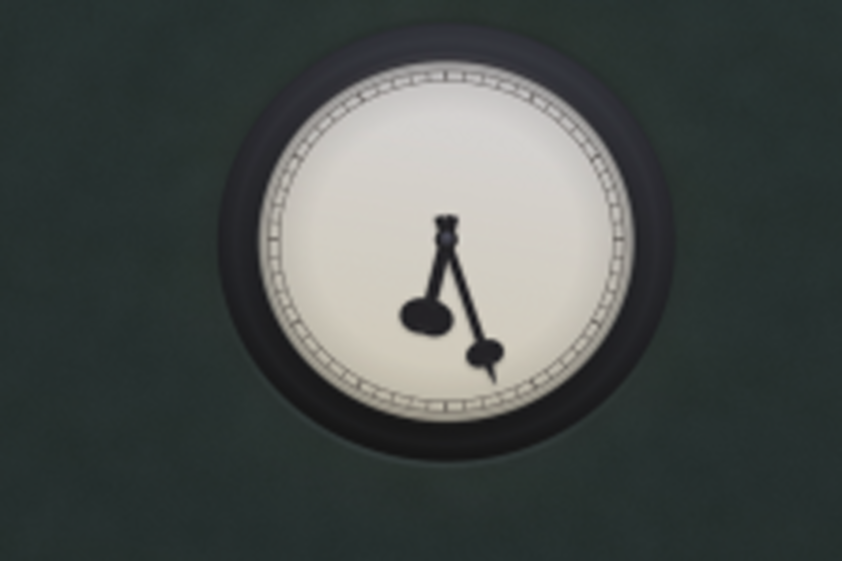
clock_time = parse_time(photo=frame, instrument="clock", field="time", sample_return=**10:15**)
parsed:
**6:27**
